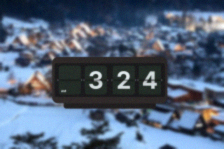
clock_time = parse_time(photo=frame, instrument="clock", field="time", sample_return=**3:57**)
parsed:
**3:24**
